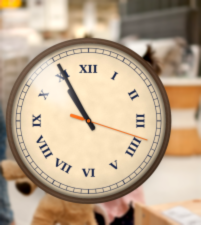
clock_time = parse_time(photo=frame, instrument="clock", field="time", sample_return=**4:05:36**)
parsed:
**10:55:18**
